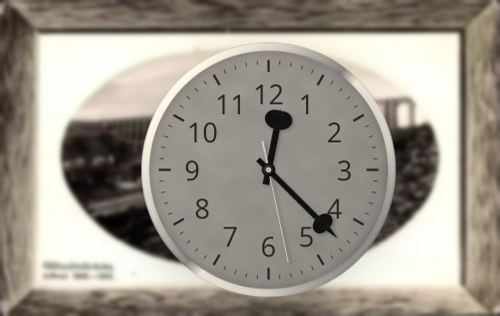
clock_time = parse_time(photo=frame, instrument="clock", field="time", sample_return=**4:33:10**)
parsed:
**12:22:28**
